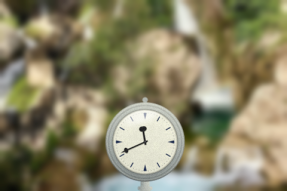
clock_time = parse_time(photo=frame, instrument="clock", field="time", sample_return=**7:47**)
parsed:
**11:41**
